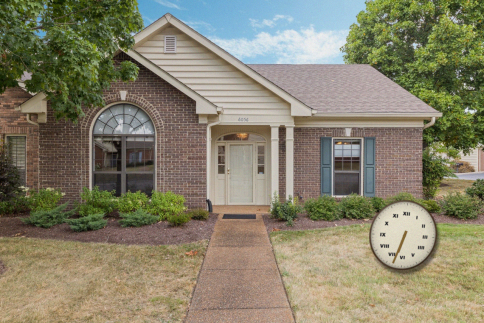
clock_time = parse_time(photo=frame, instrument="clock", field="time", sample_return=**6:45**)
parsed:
**6:33**
